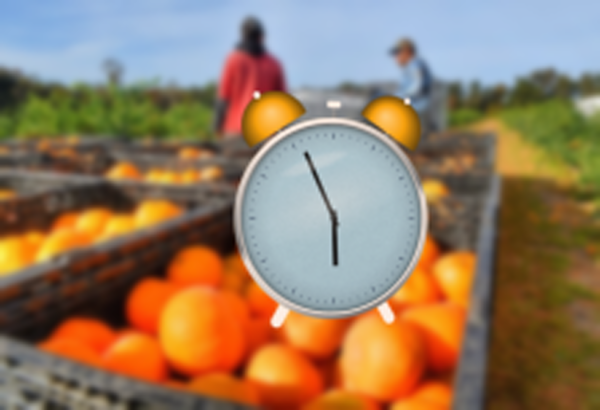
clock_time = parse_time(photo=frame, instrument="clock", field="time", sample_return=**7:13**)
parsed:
**5:56**
